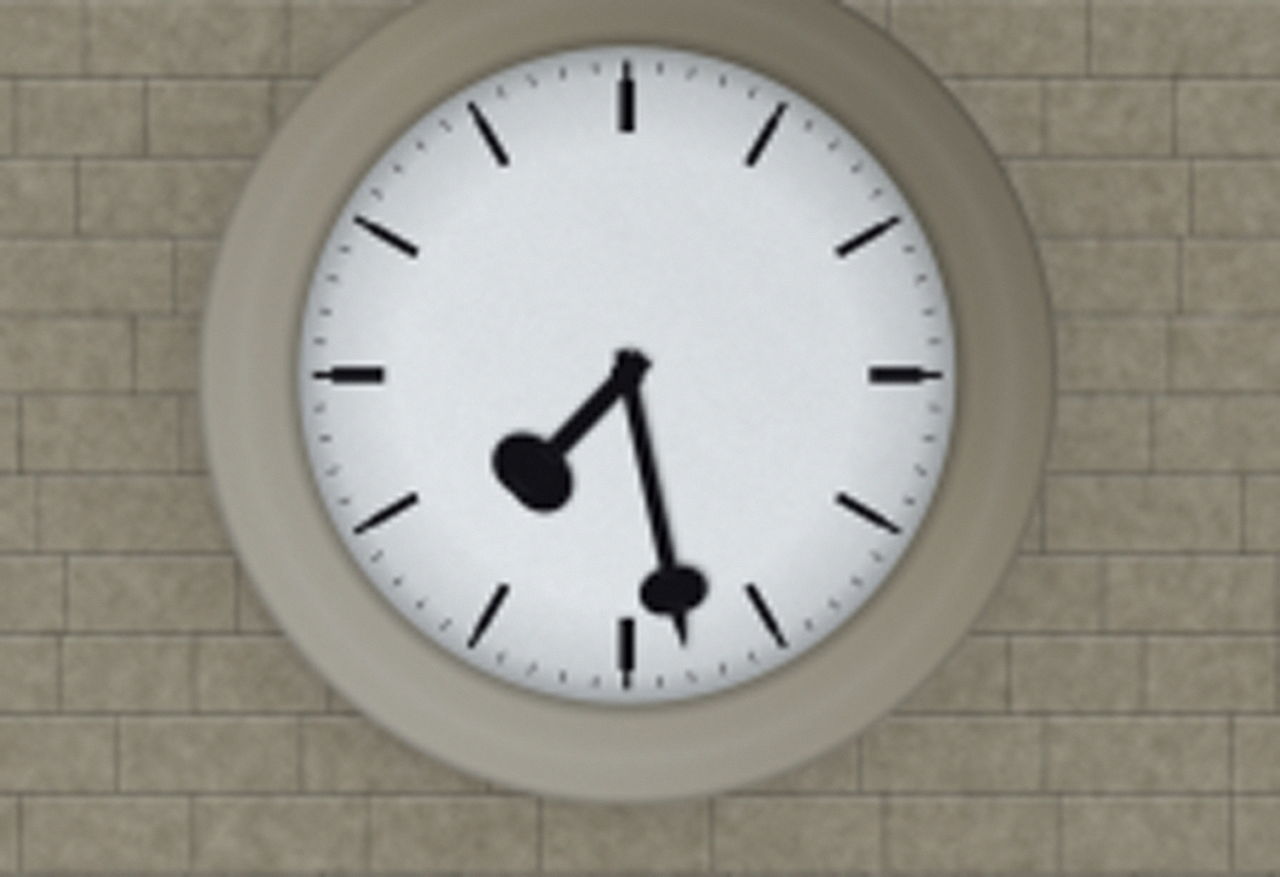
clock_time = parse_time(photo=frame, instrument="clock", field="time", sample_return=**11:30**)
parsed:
**7:28**
